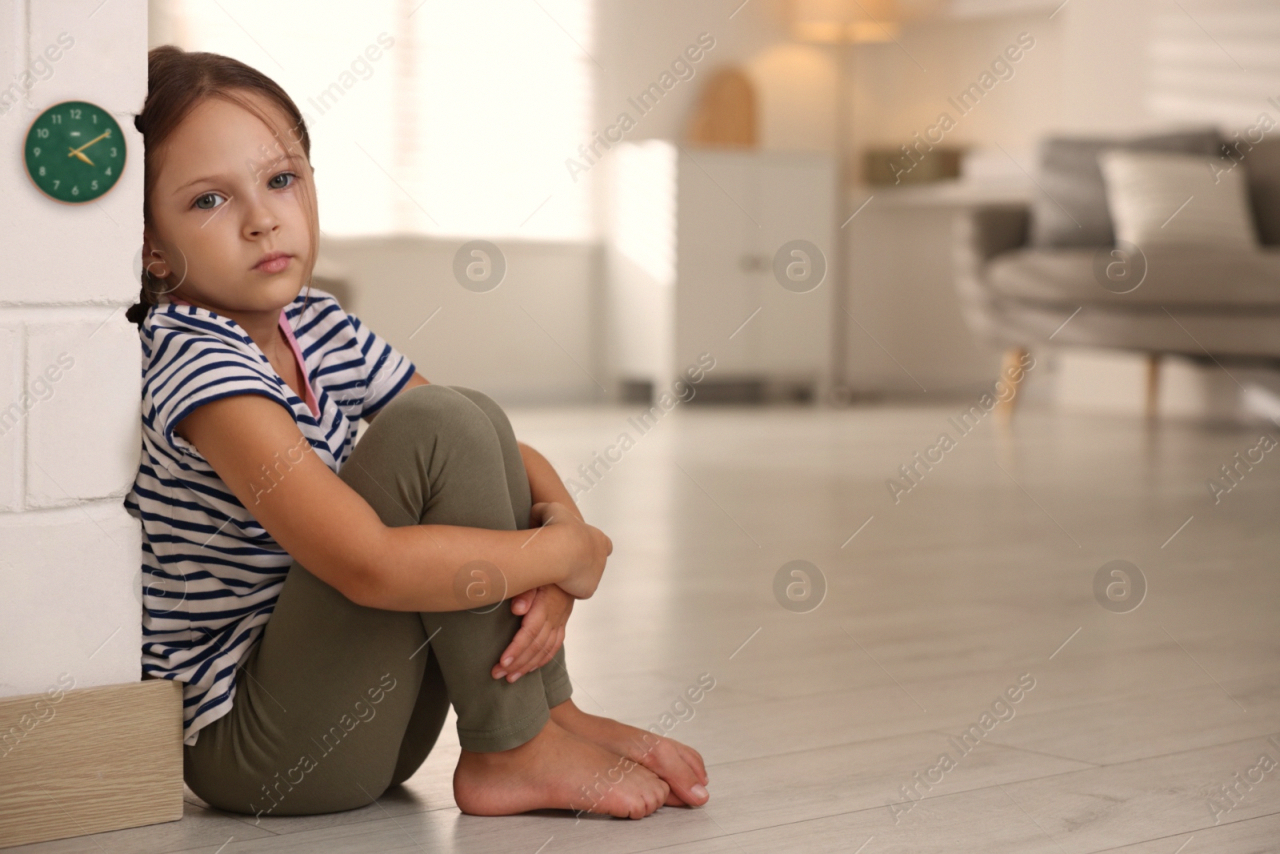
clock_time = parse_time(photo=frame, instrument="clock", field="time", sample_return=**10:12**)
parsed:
**4:10**
